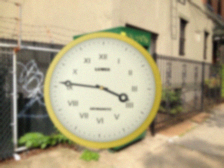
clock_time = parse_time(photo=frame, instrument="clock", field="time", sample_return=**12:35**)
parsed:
**3:46**
